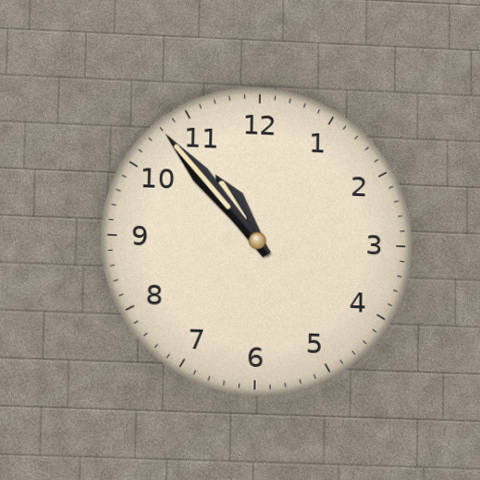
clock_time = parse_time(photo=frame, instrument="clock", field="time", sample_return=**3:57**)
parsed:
**10:53**
